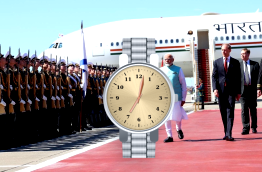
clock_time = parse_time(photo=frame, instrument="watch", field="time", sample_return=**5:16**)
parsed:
**7:02**
